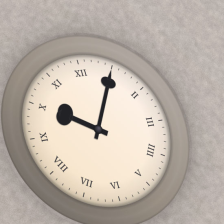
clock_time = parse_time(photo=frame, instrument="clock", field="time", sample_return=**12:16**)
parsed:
**10:05**
